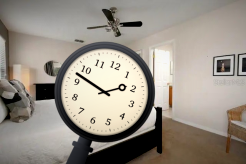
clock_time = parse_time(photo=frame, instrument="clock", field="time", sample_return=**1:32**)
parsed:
**1:47**
